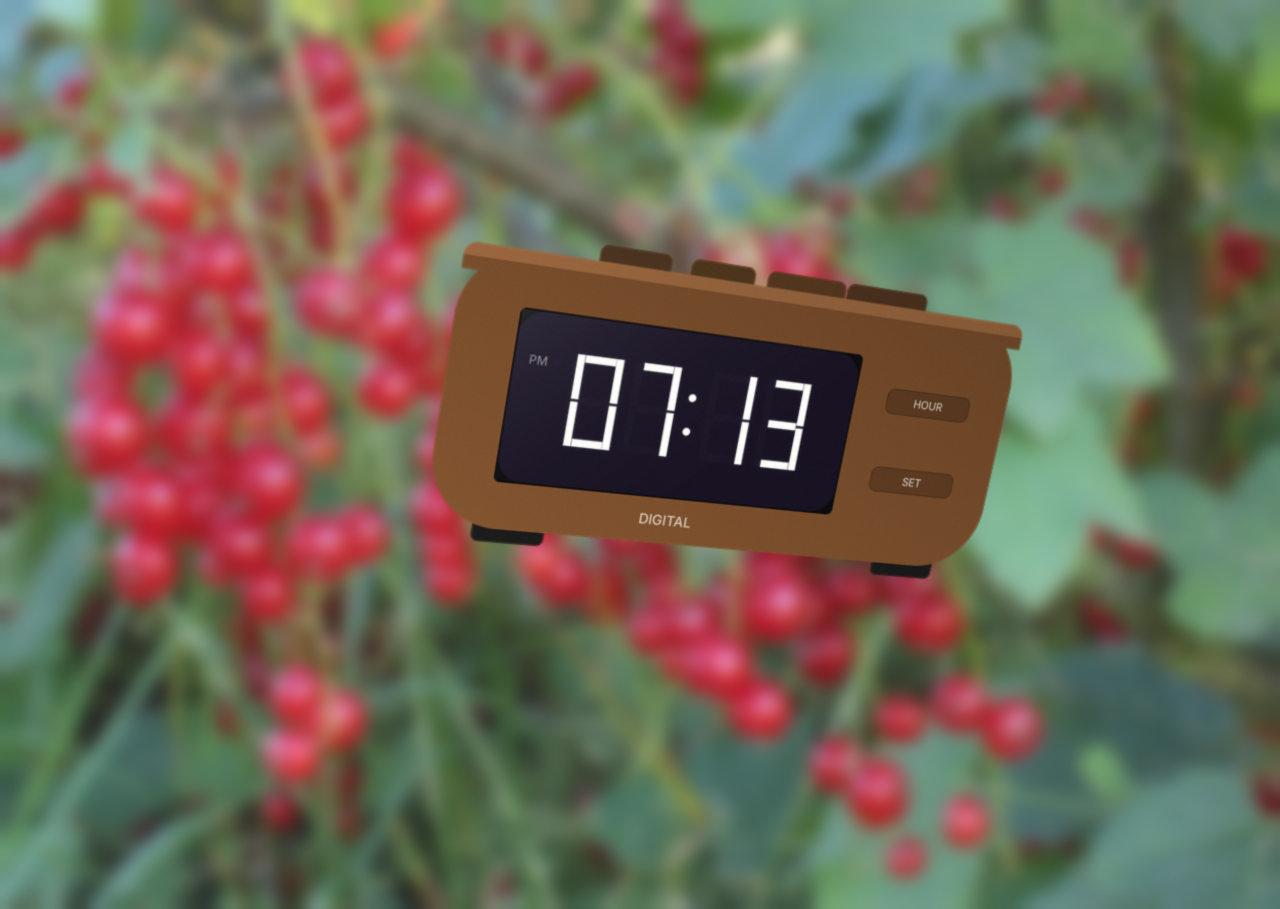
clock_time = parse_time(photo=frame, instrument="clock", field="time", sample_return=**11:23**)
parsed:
**7:13**
